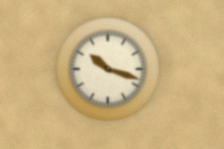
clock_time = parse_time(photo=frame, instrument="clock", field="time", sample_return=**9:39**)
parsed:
**10:18**
